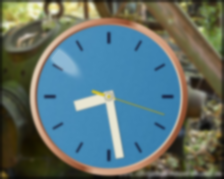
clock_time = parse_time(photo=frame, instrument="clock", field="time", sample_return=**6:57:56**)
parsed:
**8:28:18**
